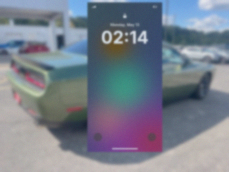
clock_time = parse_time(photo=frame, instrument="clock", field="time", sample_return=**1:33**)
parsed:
**2:14**
